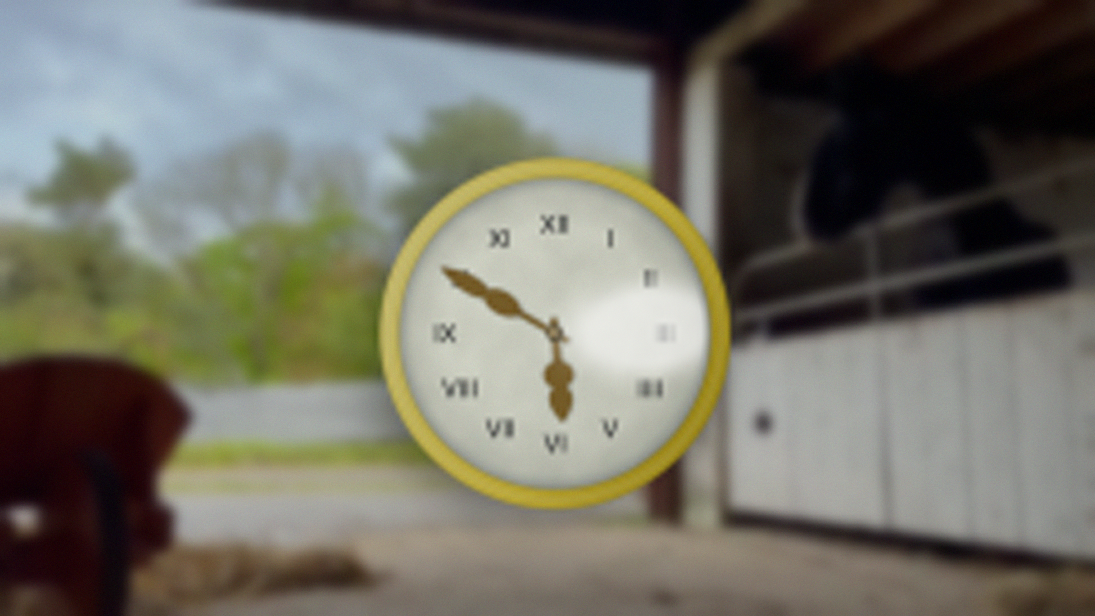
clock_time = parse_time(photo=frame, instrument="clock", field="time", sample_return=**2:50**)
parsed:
**5:50**
